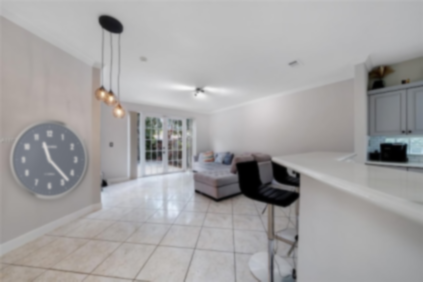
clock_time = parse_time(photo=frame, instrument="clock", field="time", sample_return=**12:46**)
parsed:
**11:23**
